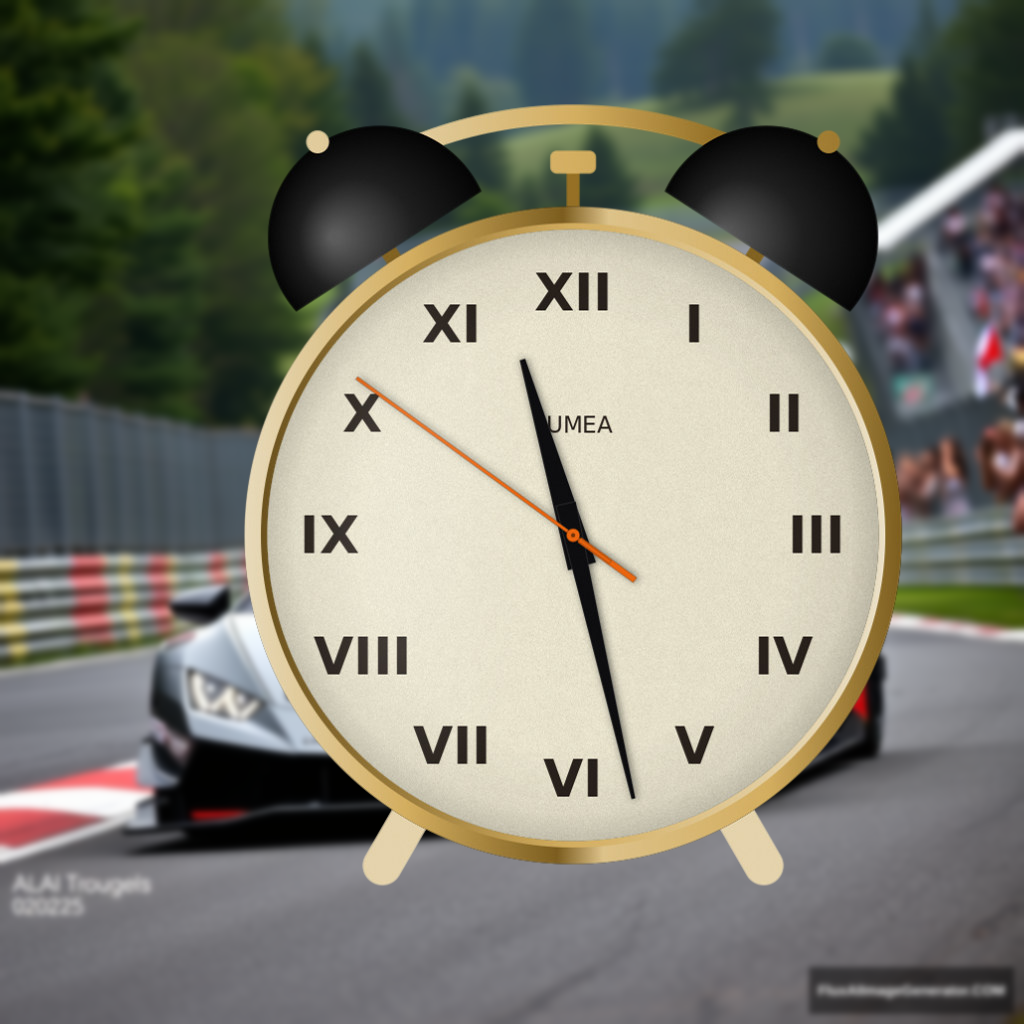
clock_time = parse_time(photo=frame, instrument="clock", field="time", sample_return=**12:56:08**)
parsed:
**11:27:51**
